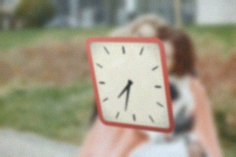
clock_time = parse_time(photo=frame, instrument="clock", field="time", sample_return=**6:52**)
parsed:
**7:33**
